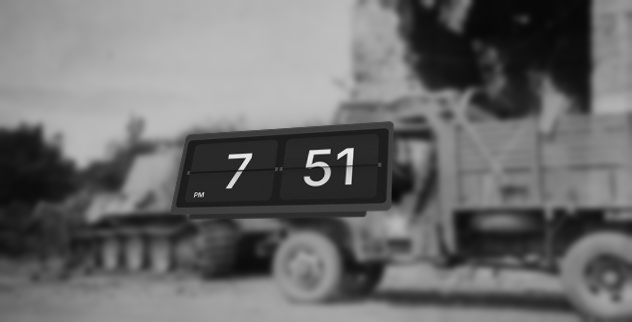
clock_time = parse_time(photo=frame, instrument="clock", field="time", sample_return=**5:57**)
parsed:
**7:51**
